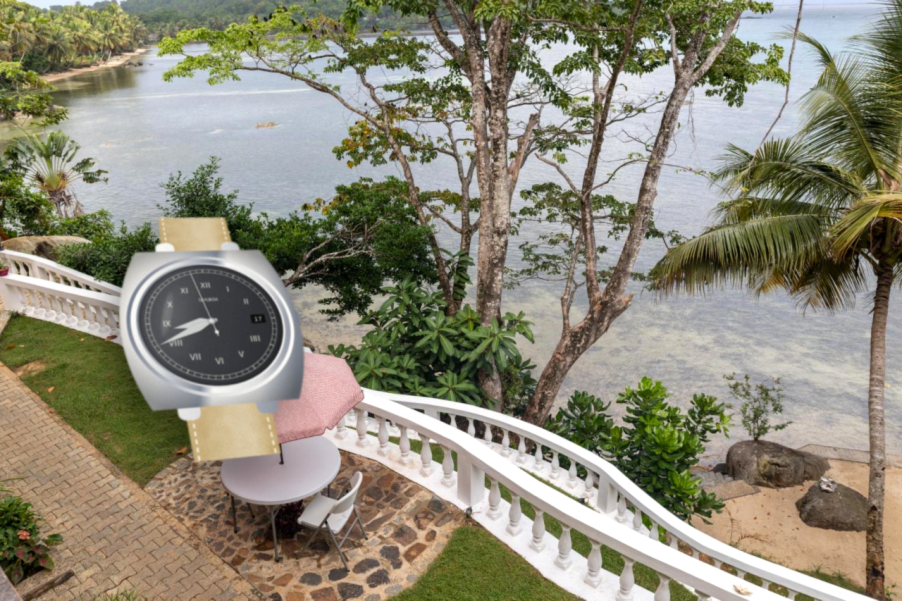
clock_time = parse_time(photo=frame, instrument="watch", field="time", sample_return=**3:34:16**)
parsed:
**8:40:58**
